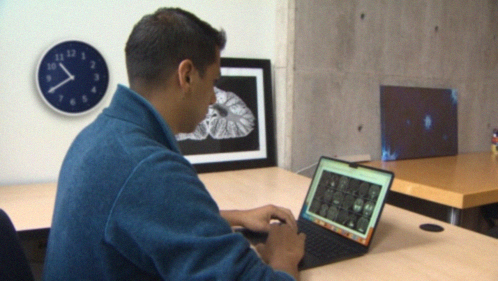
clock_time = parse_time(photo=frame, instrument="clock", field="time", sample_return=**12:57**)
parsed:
**10:40**
